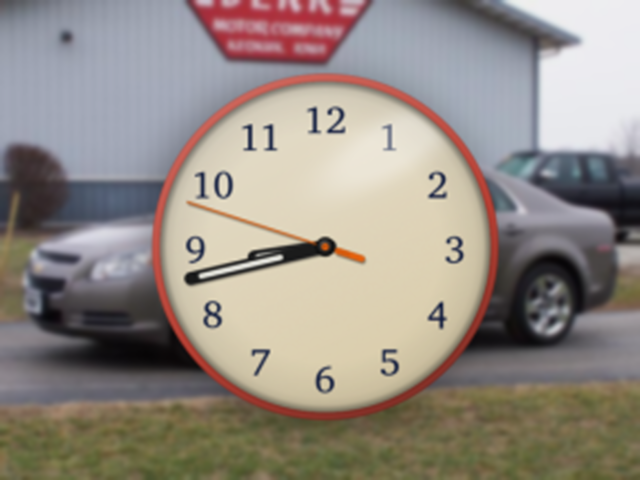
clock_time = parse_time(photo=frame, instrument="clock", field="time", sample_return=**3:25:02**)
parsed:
**8:42:48**
